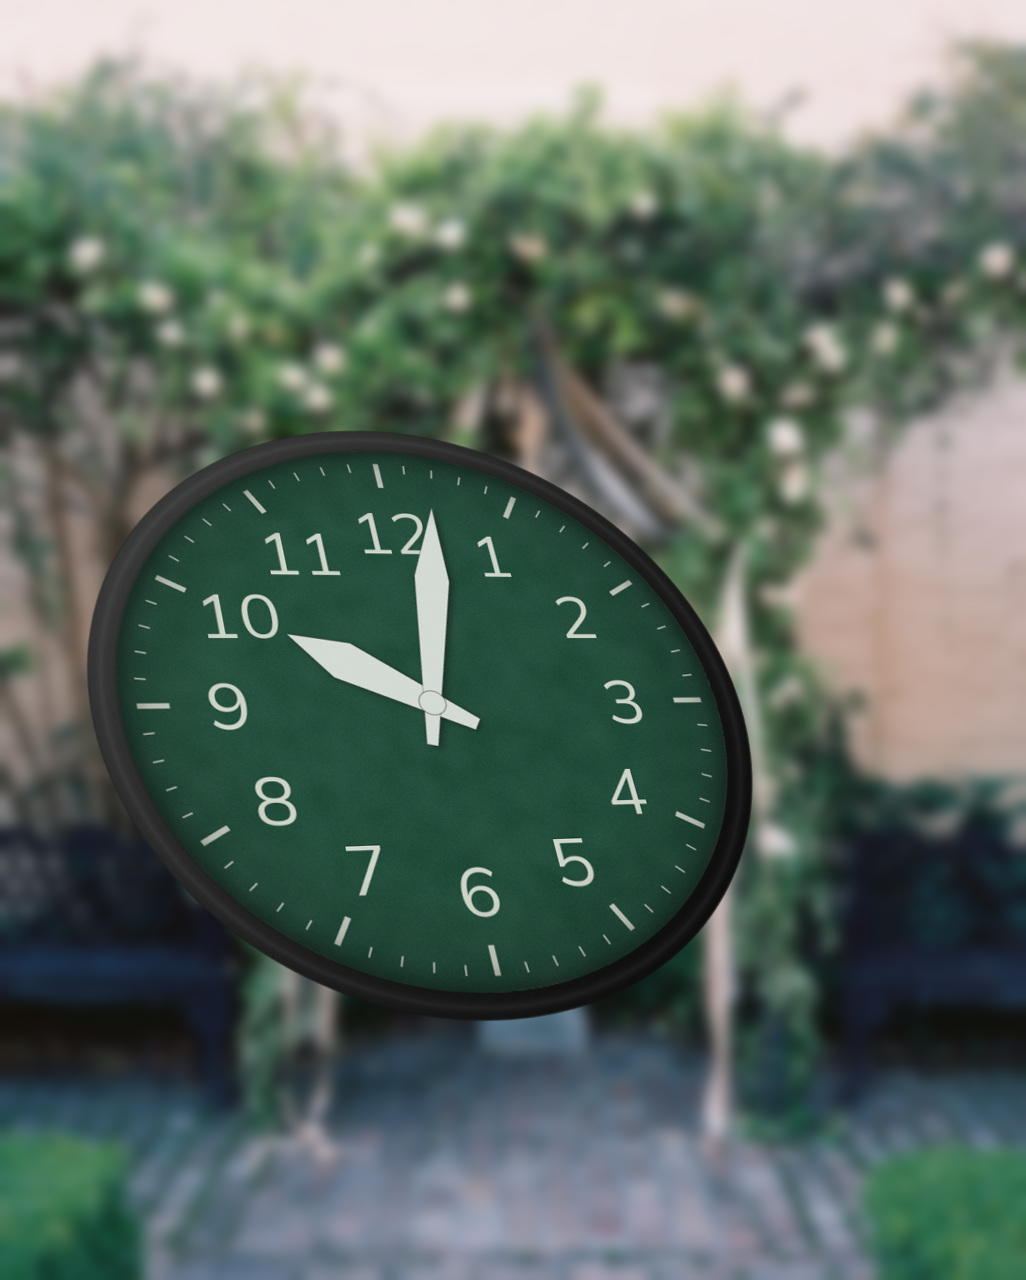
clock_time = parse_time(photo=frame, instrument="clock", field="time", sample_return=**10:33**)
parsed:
**10:02**
